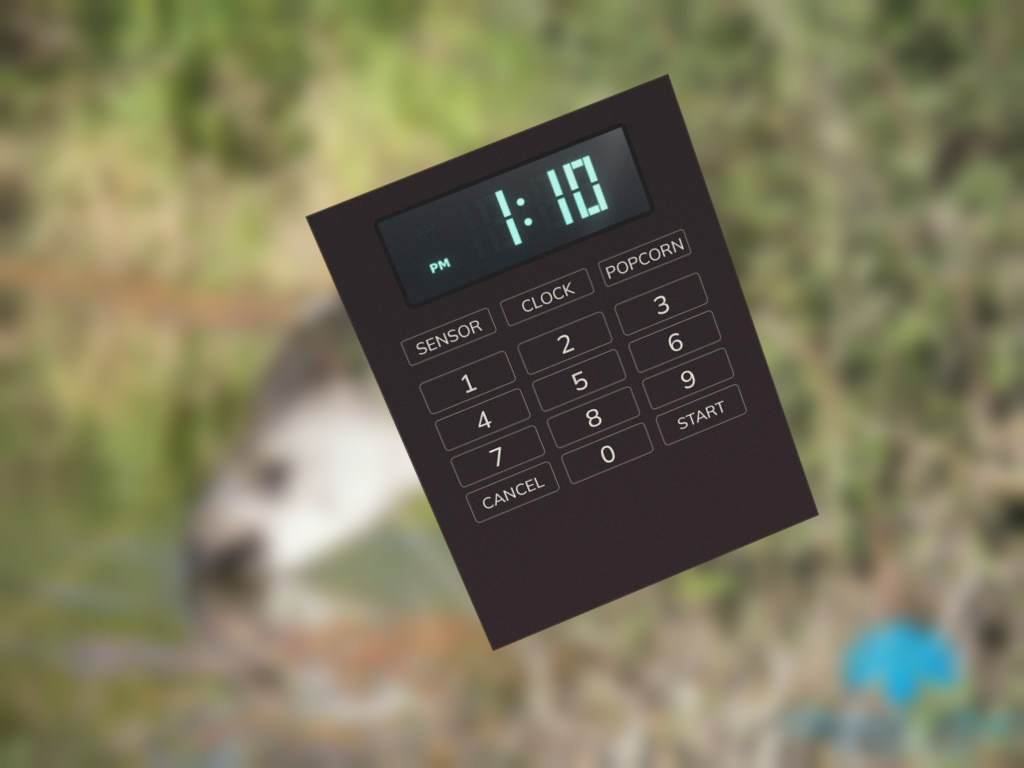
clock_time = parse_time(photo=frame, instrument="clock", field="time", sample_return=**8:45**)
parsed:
**1:10**
